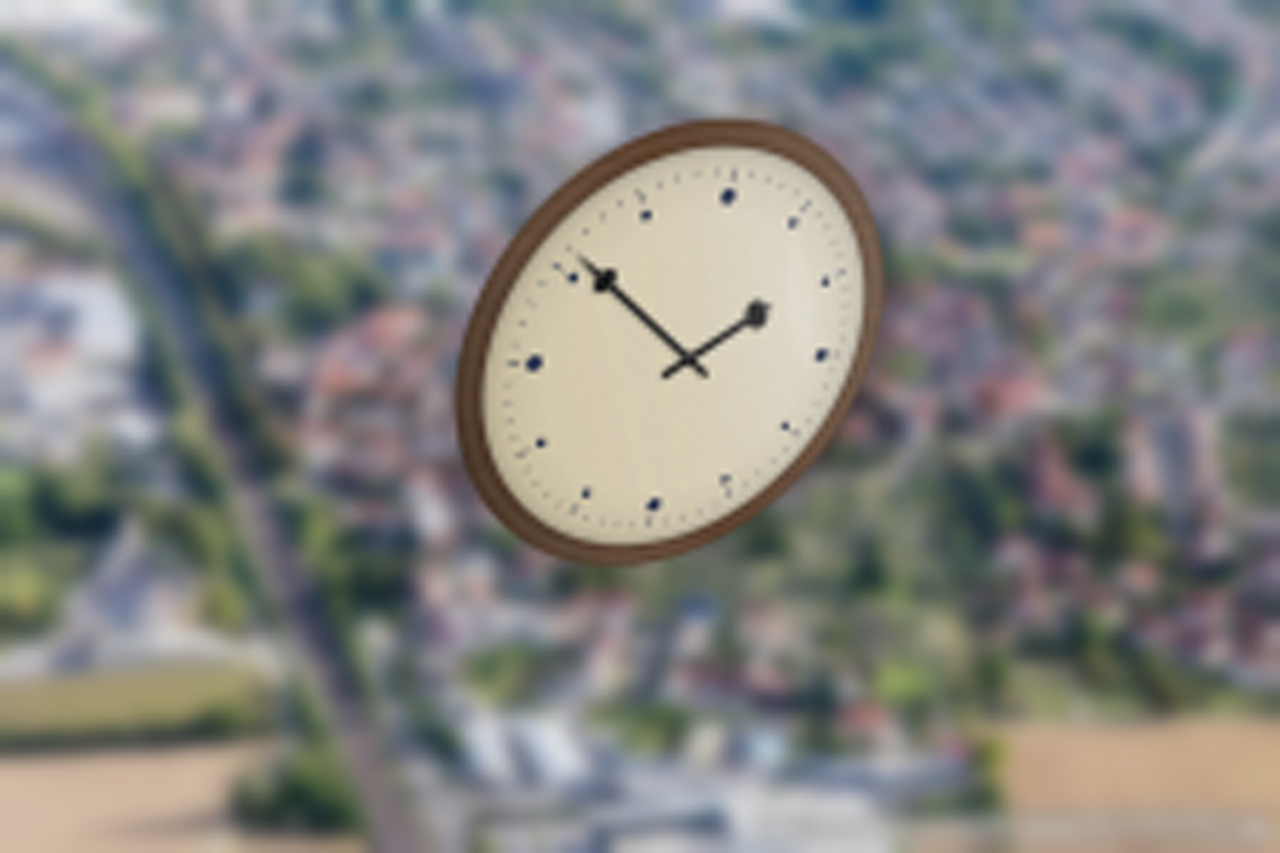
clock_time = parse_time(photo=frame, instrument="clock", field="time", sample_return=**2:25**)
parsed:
**1:51**
